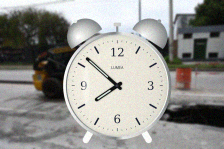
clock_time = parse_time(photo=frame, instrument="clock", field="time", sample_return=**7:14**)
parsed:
**7:52**
